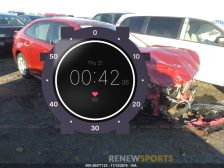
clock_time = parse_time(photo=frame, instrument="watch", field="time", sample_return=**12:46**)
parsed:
**0:42**
